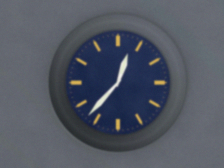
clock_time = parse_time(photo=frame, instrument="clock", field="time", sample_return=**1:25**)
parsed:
**12:37**
